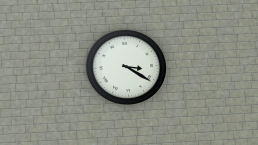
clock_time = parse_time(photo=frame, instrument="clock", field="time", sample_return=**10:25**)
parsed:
**3:21**
